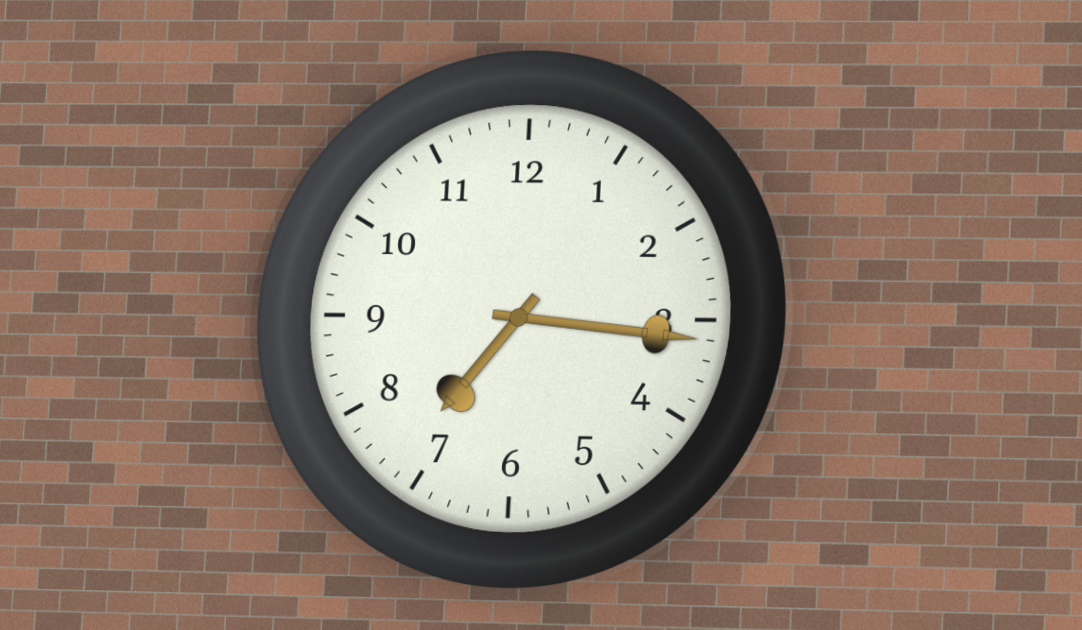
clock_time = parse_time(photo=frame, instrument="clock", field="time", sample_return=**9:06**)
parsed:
**7:16**
